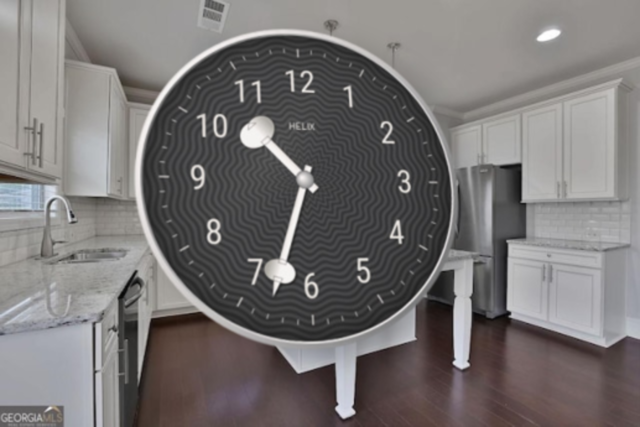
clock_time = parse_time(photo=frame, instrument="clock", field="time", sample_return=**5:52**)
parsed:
**10:33**
